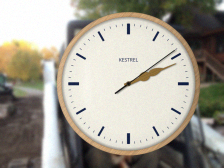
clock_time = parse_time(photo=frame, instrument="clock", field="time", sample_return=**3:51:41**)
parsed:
**2:11:09**
